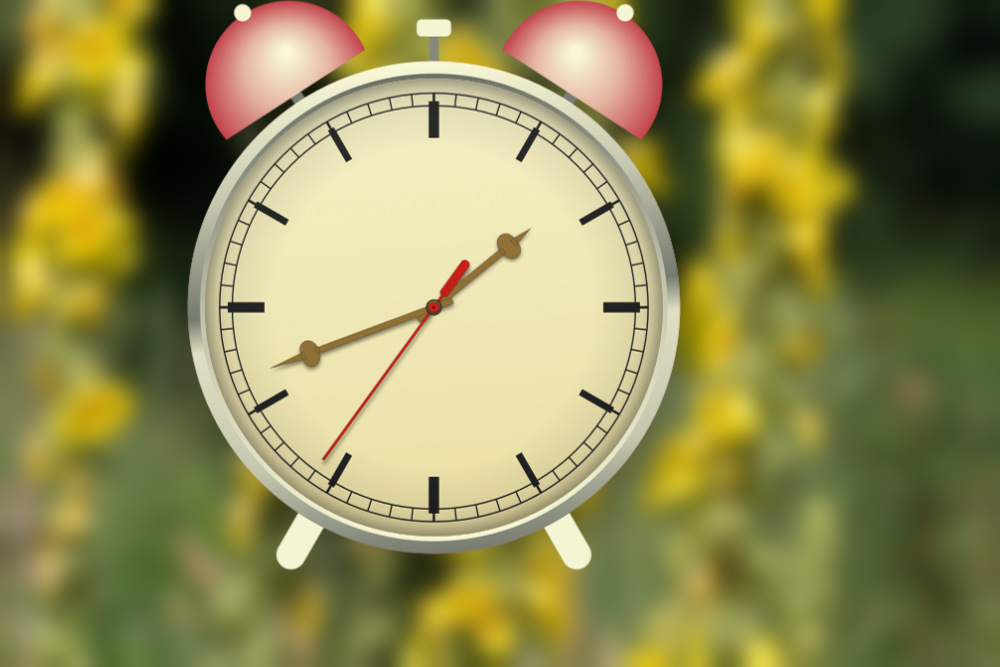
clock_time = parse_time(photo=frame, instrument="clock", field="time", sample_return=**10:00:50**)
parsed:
**1:41:36**
